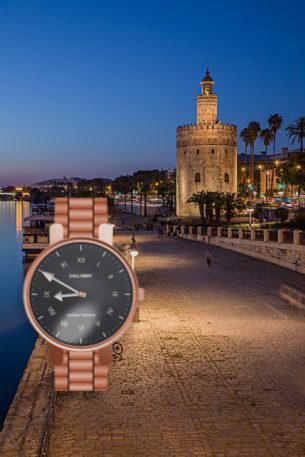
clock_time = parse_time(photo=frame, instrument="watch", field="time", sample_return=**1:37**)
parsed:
**8:50**
